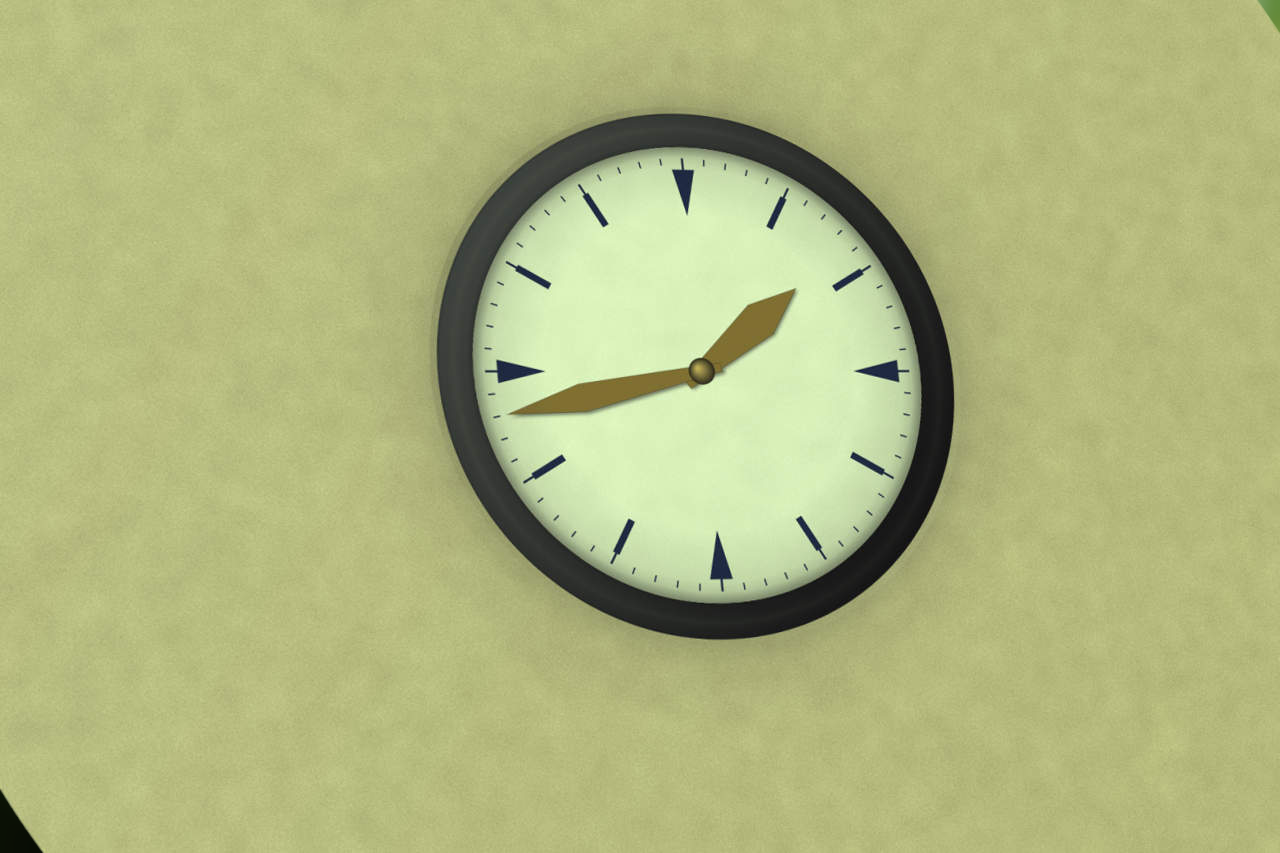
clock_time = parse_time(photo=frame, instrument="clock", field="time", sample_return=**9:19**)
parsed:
**1:43**
